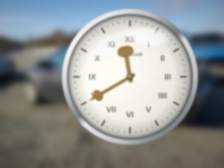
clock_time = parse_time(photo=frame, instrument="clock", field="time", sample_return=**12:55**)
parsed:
**11:40**
